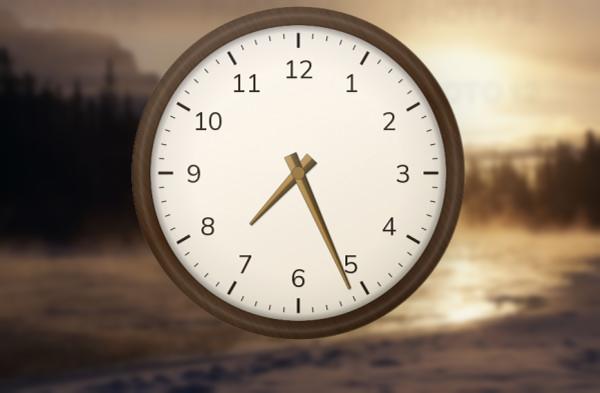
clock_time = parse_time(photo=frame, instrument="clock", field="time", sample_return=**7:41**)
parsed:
**7:26**
